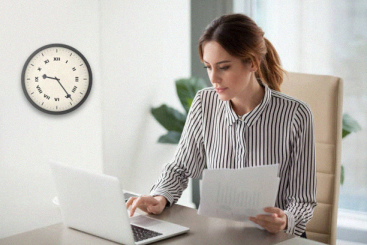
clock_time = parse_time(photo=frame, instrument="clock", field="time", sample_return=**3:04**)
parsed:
**9:24**
